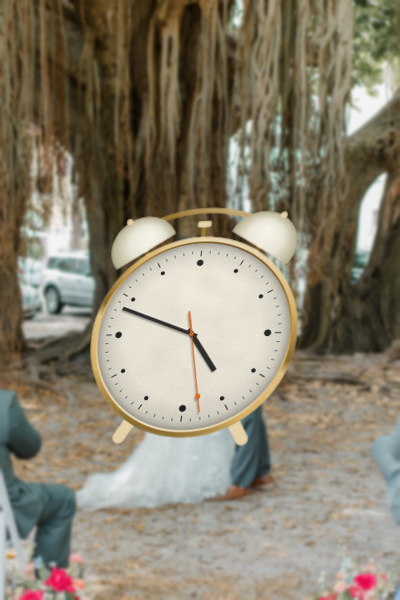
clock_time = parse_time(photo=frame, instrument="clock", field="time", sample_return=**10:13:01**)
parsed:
**4:48:28**
